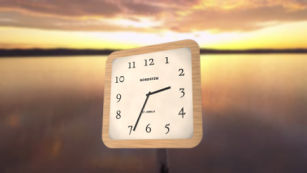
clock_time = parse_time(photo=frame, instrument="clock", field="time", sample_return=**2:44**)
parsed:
**2:34**
